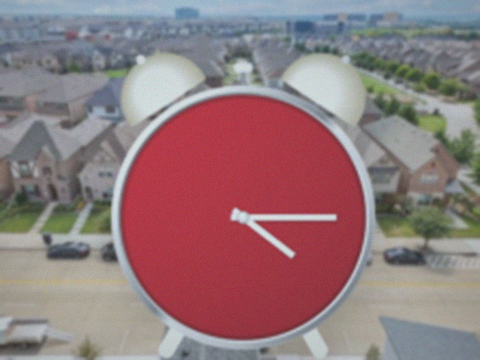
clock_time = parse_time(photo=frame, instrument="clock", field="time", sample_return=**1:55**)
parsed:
**4:15**
